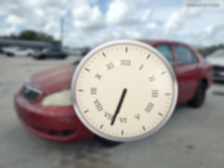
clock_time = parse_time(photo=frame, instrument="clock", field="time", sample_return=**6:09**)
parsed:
**6:33**
